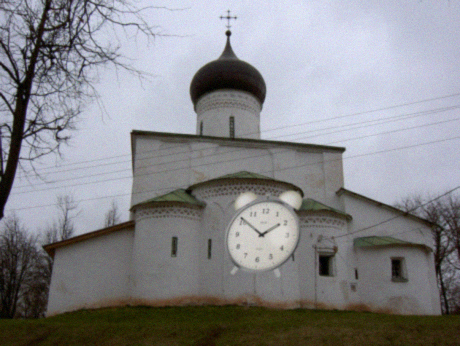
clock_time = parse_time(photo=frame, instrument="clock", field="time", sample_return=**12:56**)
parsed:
**1:51**
